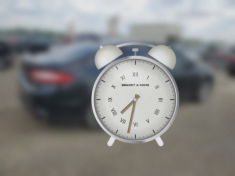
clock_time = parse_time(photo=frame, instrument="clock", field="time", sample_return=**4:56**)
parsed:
**7:32**
